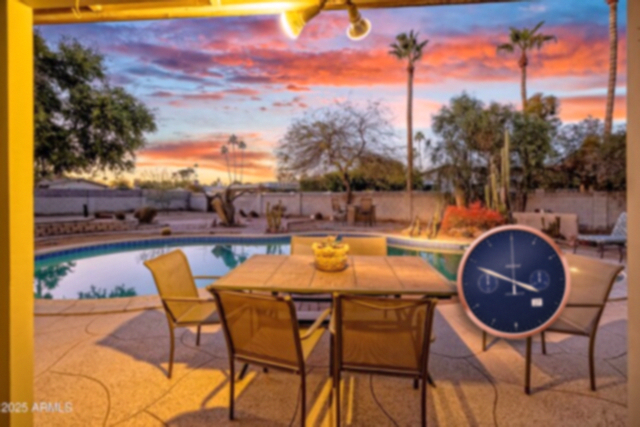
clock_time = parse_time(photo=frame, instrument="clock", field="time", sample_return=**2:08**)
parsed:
**3:49**
